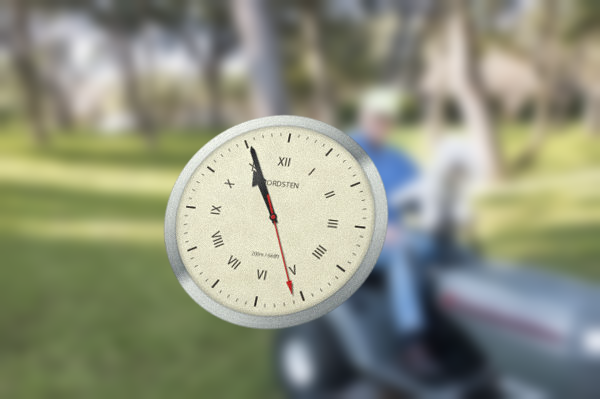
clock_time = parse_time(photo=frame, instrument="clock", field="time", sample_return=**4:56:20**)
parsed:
**10:55:26**
